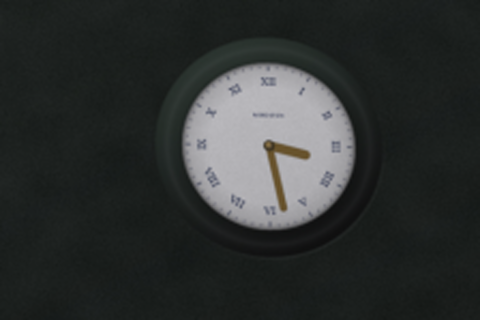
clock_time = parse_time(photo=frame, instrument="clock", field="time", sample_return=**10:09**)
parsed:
**3:28**
